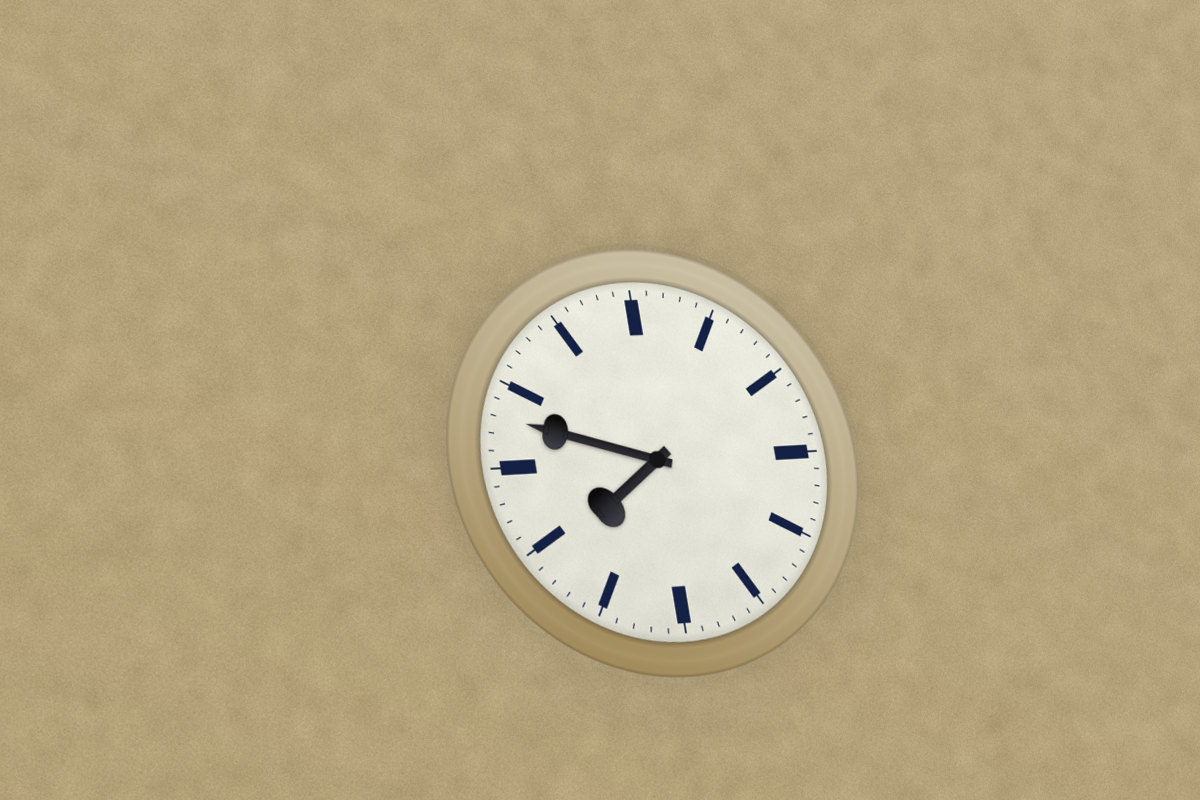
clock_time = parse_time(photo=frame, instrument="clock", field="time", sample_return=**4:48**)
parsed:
**7:48**
